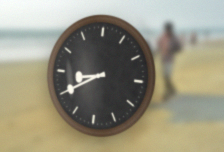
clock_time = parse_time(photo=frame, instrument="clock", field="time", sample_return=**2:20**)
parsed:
**8:40**
